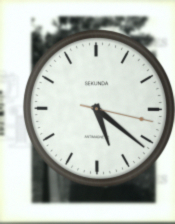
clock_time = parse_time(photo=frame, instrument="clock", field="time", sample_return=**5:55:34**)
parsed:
**5:21:17**
